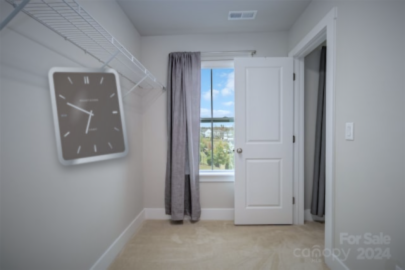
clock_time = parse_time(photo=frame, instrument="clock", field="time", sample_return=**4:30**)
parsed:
**6:49**
